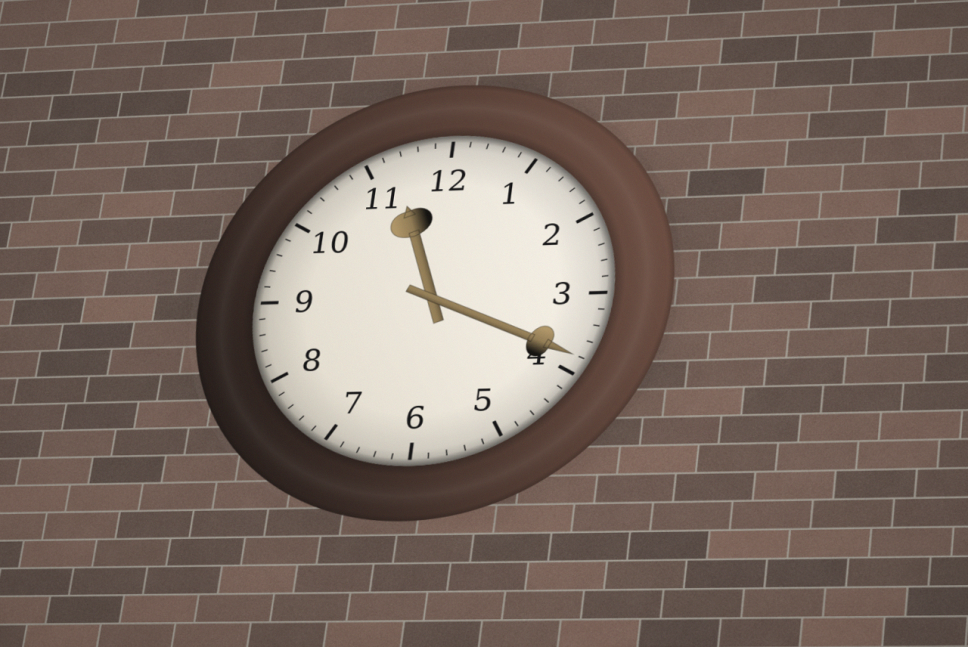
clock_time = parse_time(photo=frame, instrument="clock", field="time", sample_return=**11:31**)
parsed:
**11:19**
